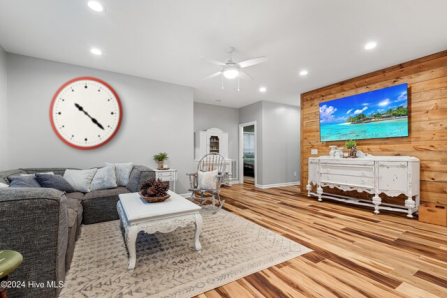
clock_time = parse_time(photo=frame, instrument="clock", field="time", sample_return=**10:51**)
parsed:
**10:22**
